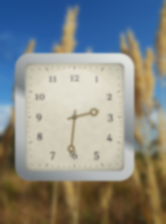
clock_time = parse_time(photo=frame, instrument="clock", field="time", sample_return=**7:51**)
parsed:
**2:31**
